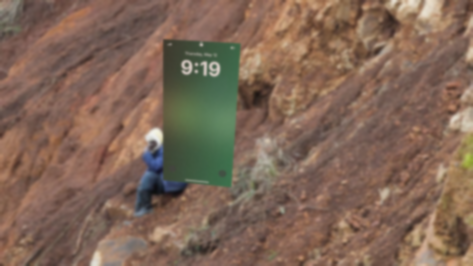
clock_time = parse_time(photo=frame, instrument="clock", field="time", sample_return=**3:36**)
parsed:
**9:19**
